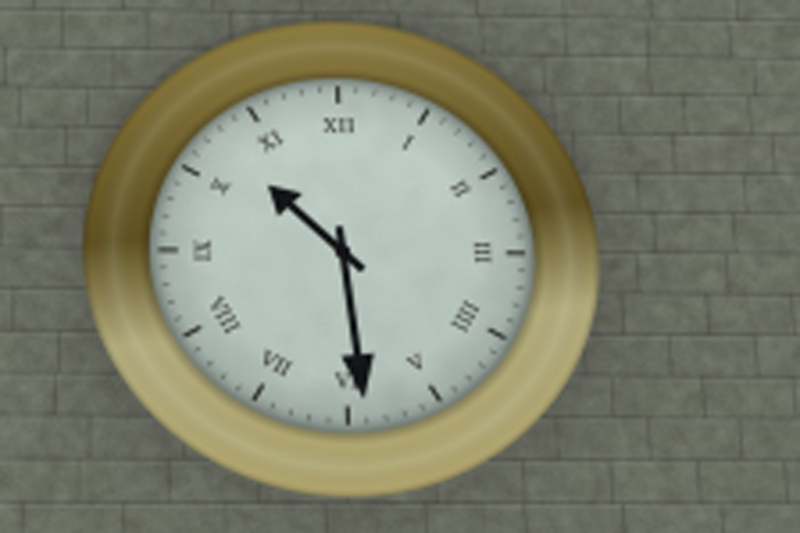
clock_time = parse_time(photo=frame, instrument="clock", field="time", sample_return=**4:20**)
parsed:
**10:29**
